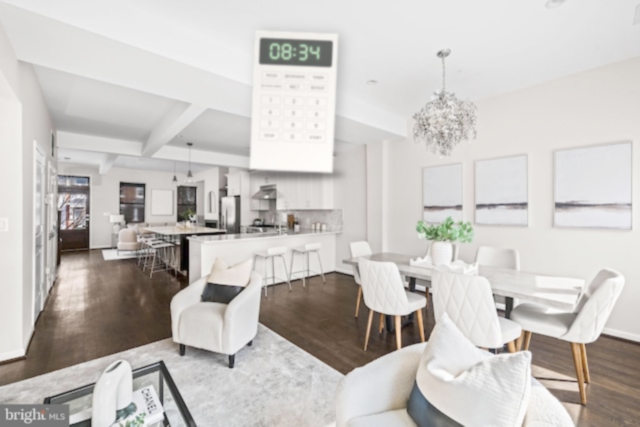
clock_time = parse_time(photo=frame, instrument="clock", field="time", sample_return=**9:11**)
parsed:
**8:34**
